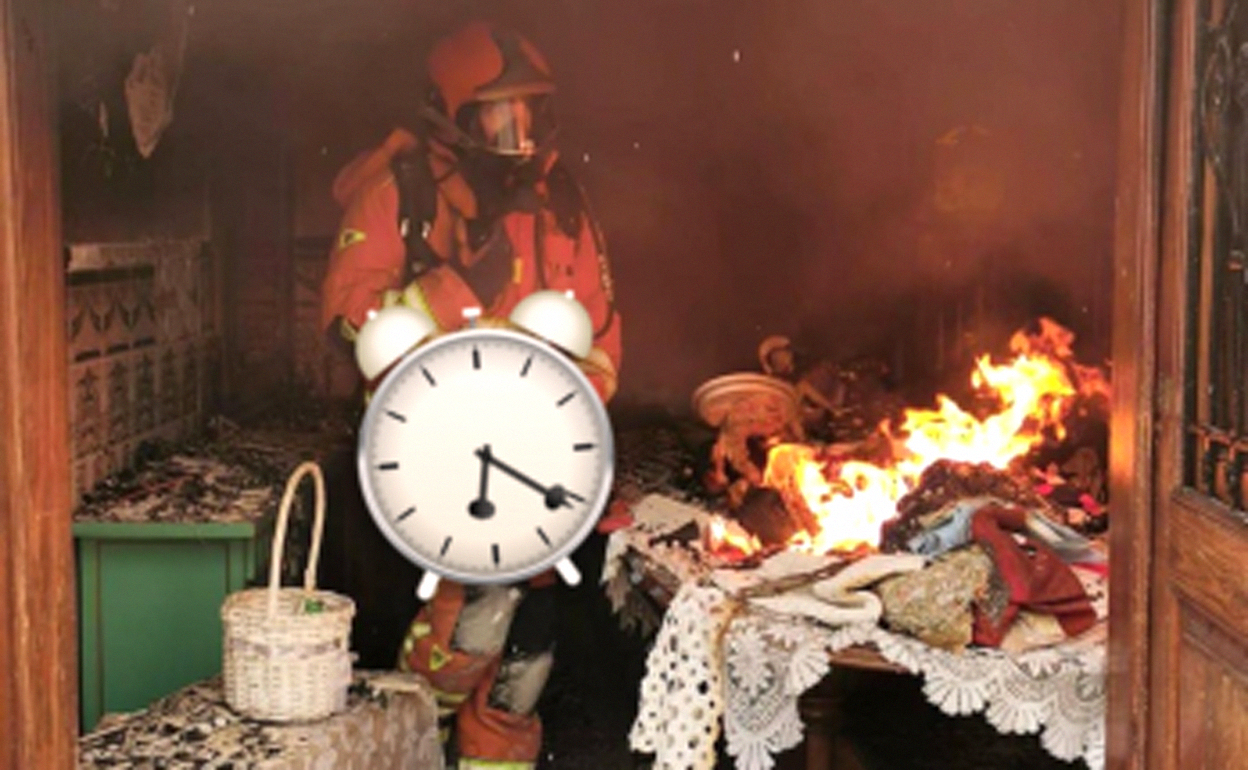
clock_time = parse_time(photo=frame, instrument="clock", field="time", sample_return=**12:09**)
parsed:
**6:21**
